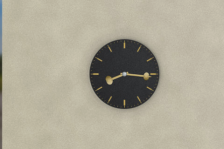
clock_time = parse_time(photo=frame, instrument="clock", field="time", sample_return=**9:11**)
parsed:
**8:16**
